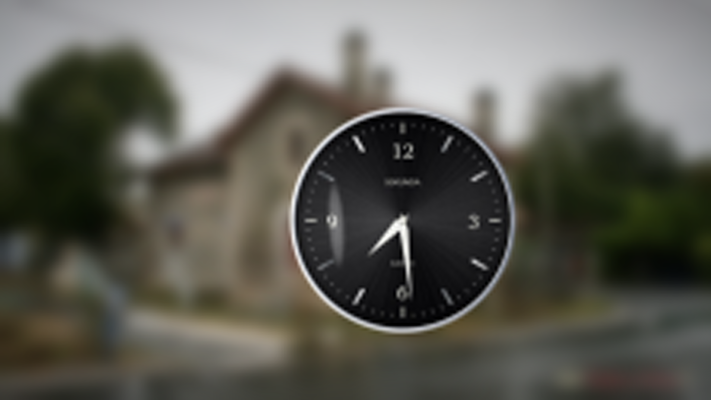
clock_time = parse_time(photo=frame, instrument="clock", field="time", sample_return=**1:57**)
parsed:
**7:29**
